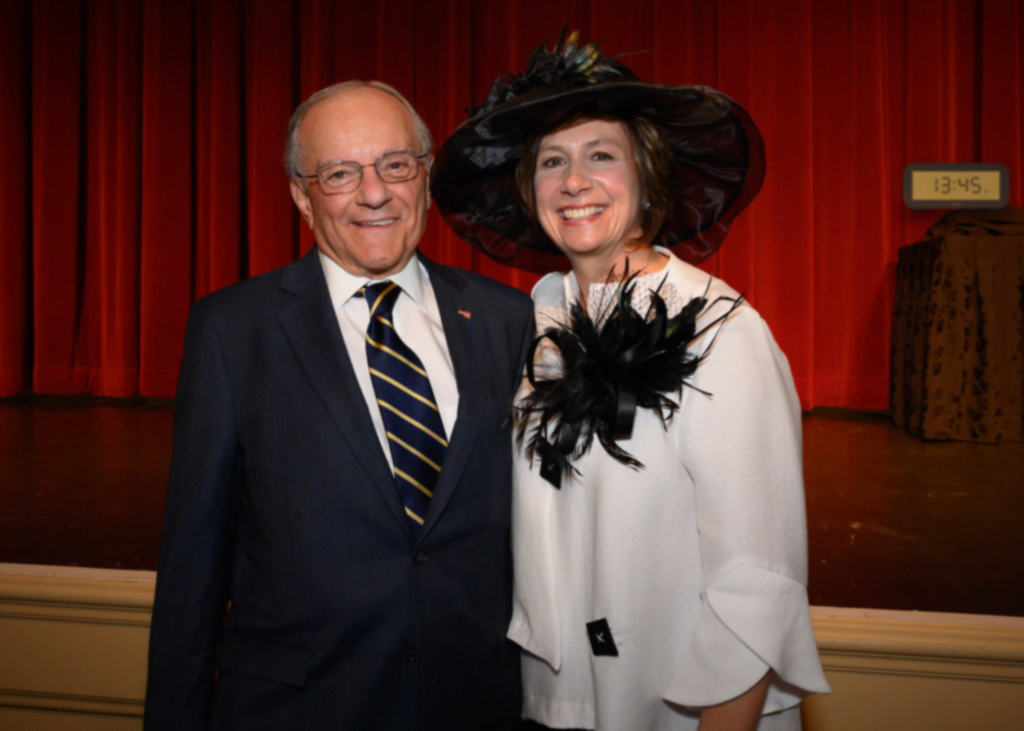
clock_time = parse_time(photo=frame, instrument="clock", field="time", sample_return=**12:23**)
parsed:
**13:45**
